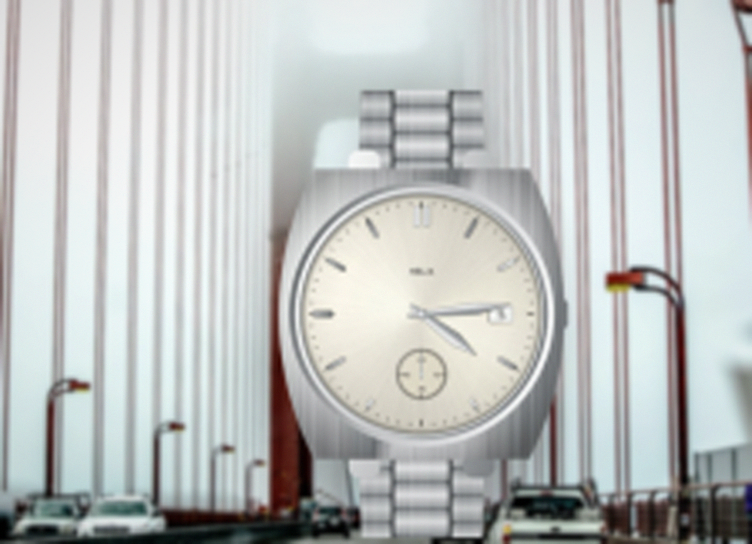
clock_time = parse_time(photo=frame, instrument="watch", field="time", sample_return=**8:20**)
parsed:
**4:14**
